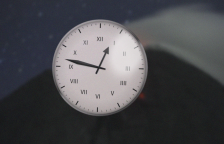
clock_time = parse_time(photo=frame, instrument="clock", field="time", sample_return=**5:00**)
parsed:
**12:47**
